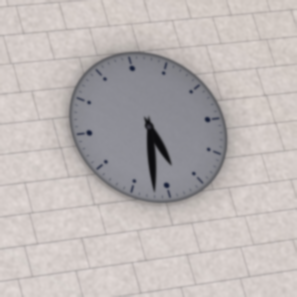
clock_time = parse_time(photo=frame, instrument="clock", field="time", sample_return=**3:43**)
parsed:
**5:32**
